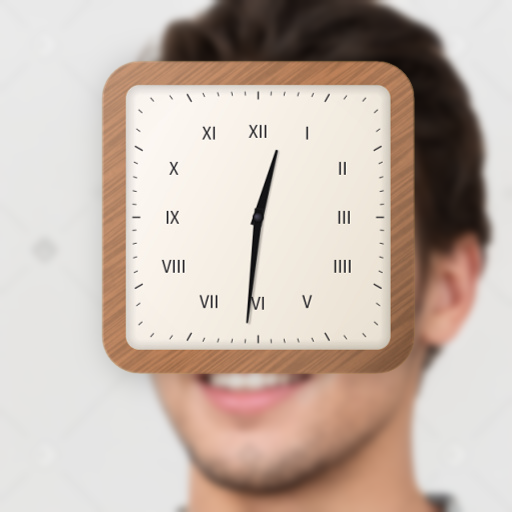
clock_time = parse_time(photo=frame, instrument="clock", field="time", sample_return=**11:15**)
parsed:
**12:31**
